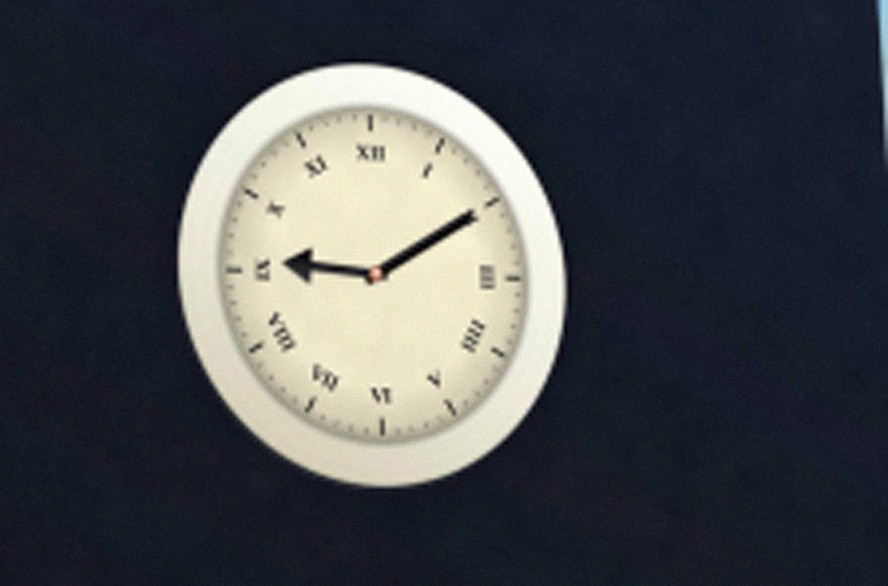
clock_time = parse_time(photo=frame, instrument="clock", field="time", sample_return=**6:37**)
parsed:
**9:10**
